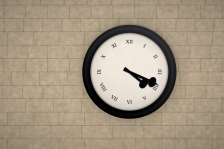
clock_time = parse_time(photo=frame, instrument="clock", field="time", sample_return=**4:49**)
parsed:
**4:19**
